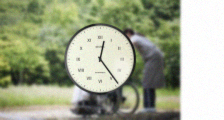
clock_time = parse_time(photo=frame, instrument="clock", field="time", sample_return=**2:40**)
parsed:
**12:24**
